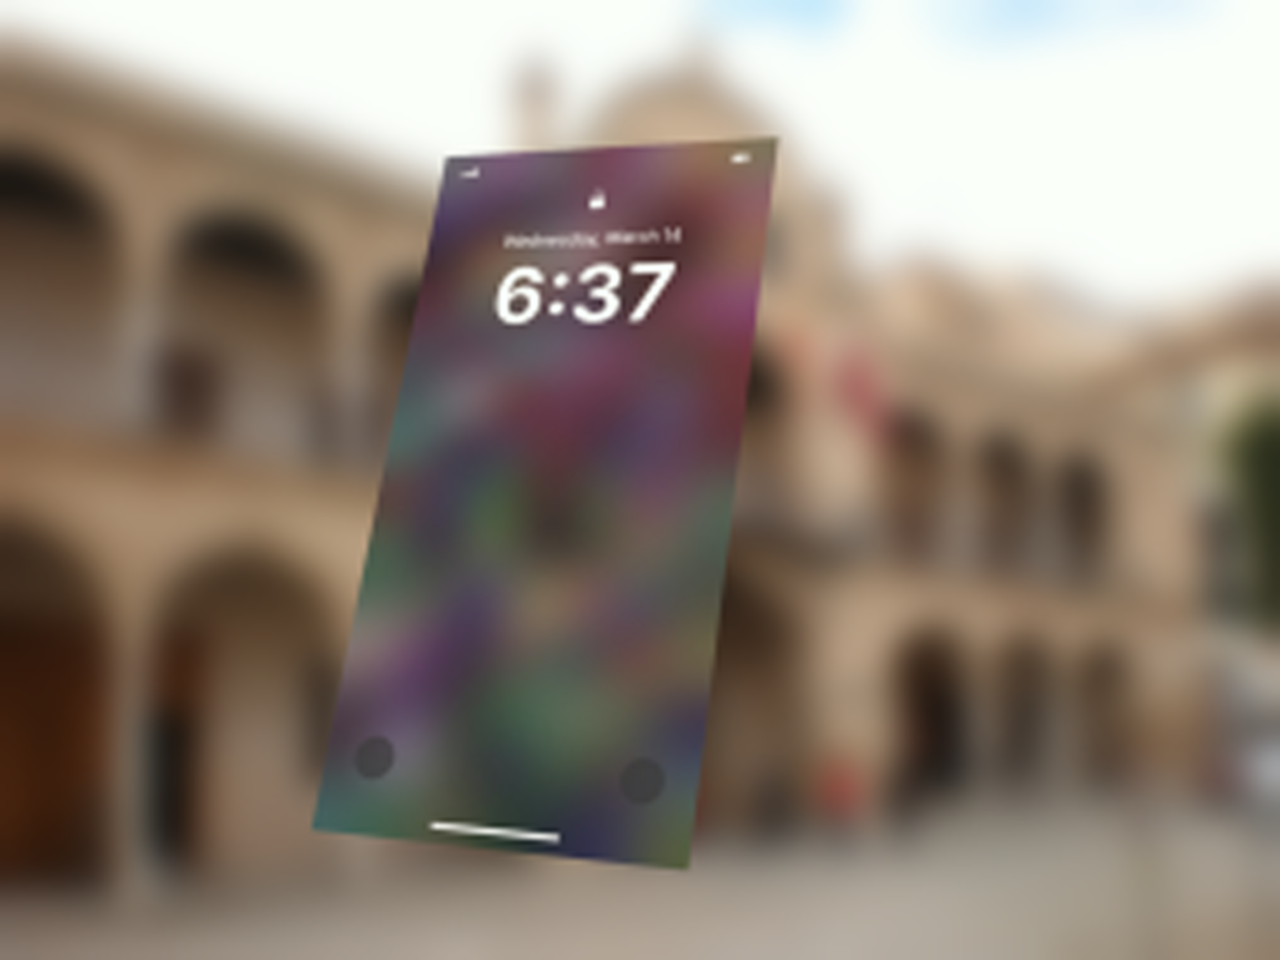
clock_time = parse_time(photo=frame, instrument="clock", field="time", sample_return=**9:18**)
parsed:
**6:37**
